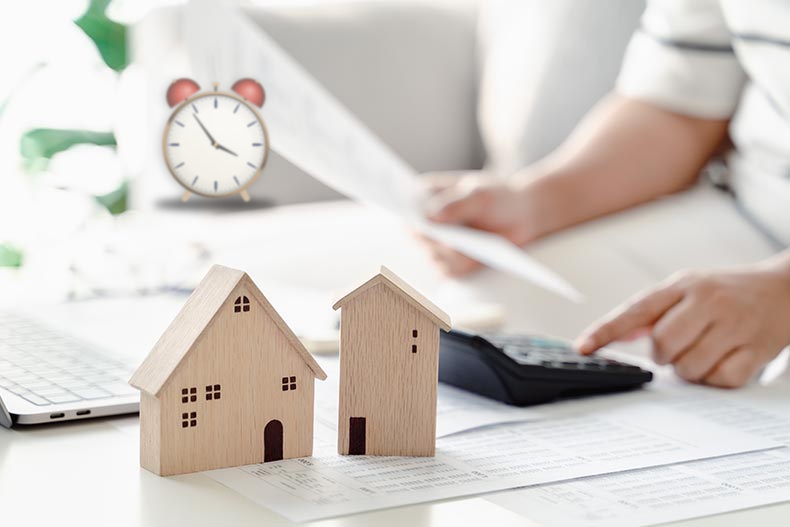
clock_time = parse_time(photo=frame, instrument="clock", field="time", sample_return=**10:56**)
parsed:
**3:54**
